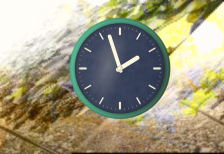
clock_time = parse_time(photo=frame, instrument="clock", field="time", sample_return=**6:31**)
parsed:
**1:57**
